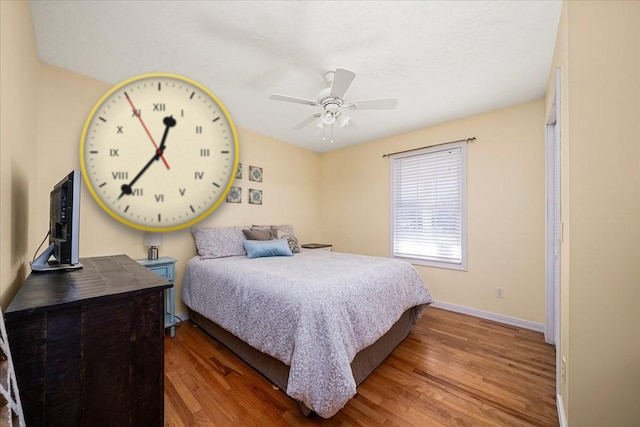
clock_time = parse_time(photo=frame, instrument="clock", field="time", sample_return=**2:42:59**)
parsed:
**12:36:55**
